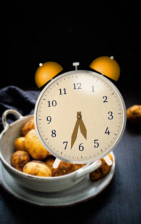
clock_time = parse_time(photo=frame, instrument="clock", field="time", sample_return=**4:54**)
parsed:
**5:33**
